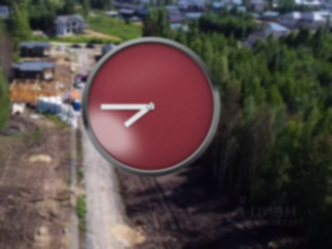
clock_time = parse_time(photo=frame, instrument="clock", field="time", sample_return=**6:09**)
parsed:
**7:45**
